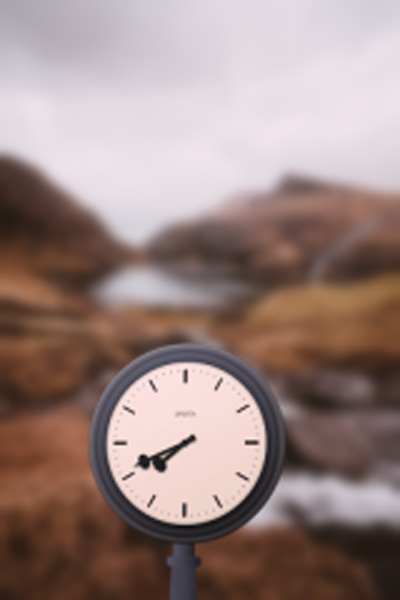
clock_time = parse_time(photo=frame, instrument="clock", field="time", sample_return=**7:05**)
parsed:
**7:41**
